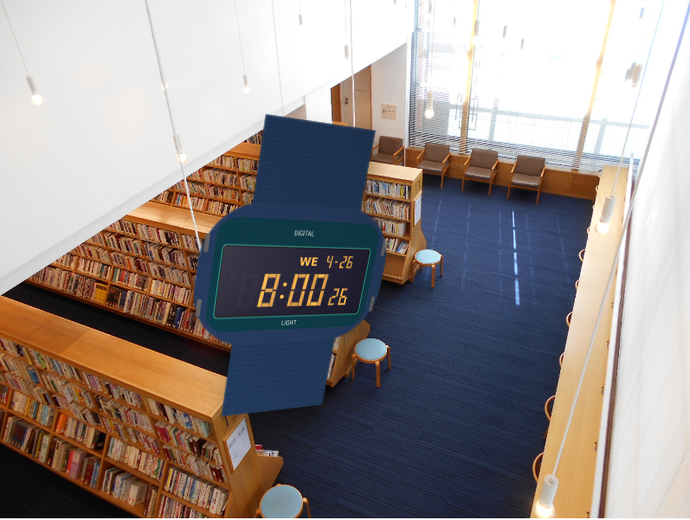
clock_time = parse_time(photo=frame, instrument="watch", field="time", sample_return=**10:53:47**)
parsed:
**8:00:26**
